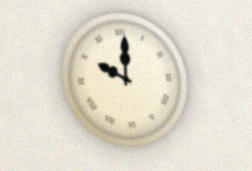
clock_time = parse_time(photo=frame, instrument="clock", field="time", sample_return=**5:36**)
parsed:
**10:01**
